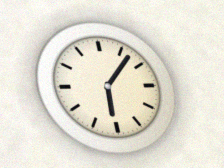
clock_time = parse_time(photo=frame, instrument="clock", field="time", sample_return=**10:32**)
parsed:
**6:07**
